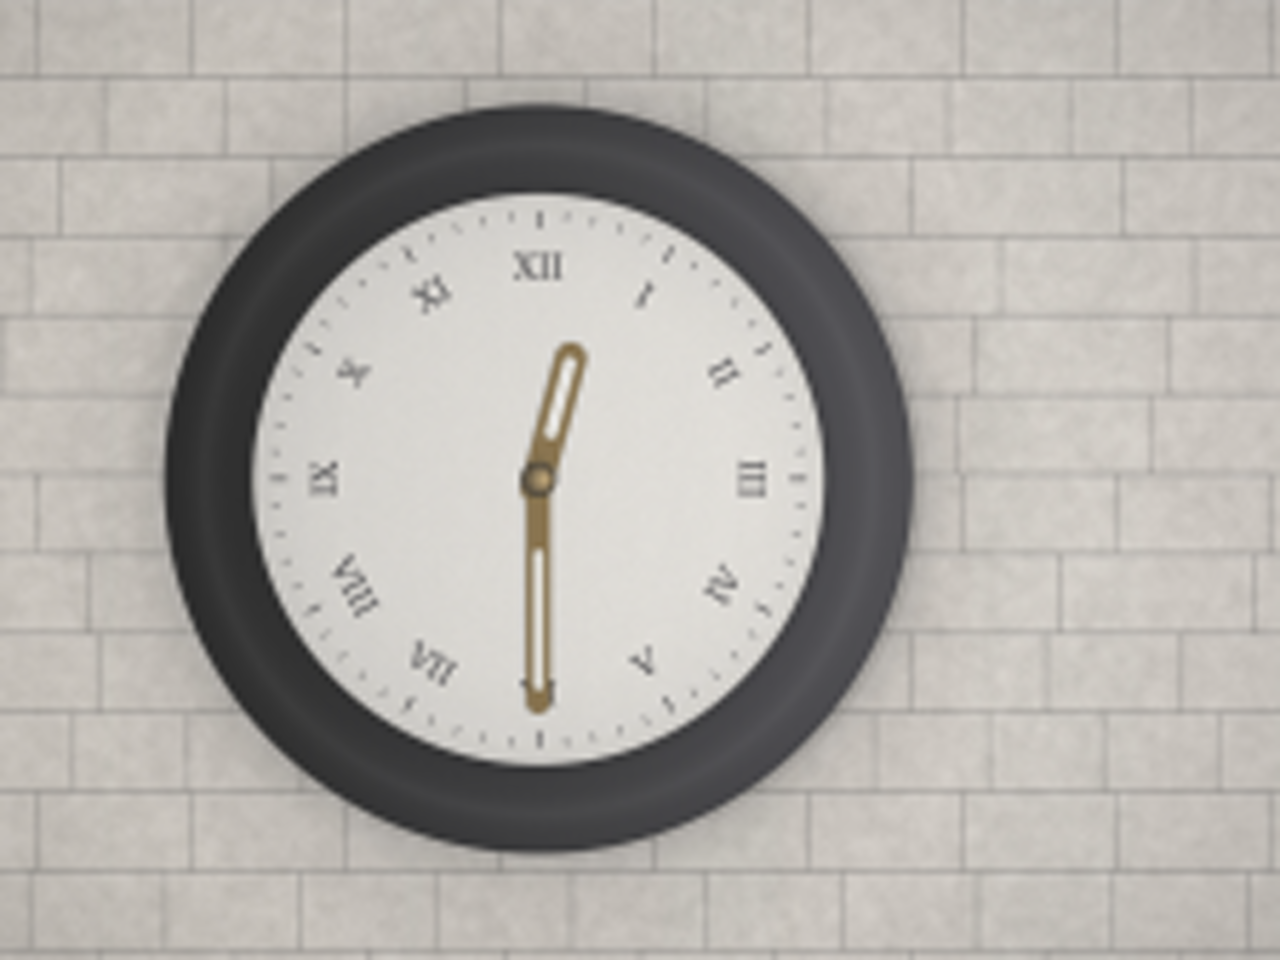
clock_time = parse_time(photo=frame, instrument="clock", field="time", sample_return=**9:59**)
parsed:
**12:30**
